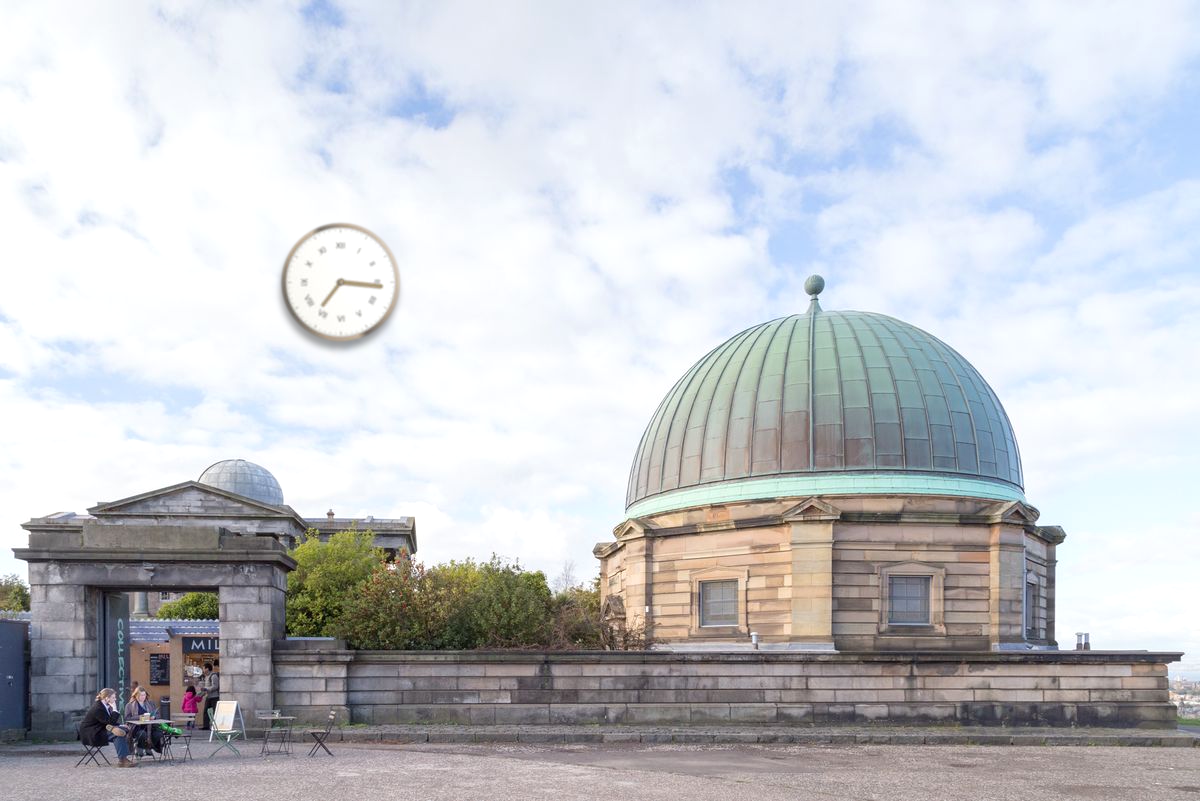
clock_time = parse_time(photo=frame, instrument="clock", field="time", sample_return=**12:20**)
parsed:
**7:16**
